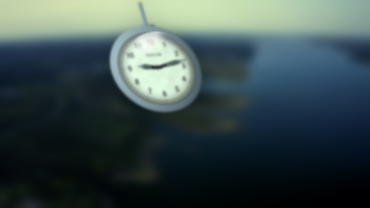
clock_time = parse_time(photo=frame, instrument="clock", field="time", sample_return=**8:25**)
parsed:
**9:13**
